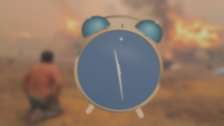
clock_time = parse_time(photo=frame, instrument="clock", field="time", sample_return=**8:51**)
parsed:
**11:28**
